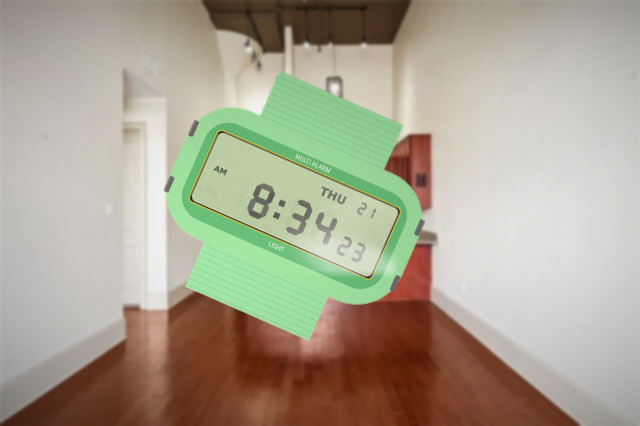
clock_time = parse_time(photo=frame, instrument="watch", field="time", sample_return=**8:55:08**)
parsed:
**8:34:23**
